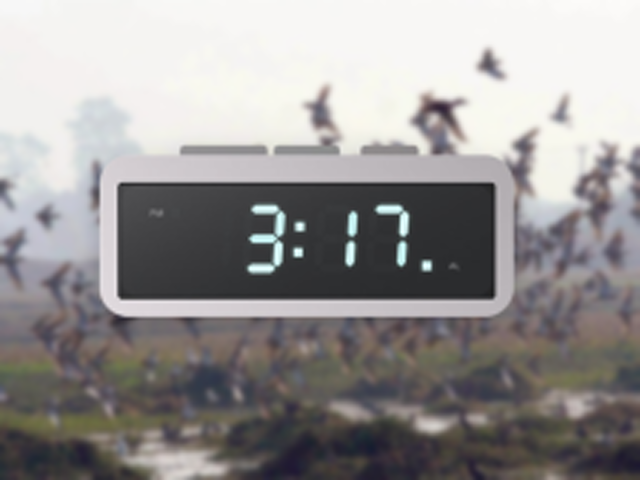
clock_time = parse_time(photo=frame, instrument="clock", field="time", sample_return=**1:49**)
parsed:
**3:17**
